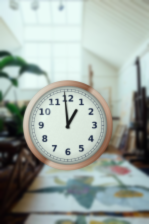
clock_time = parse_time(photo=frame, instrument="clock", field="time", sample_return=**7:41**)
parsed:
**12:59**
